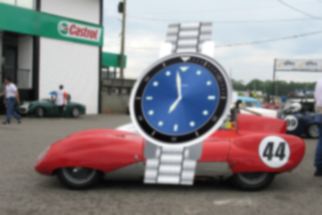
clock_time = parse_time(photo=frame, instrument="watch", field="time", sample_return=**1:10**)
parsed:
**6:58**
